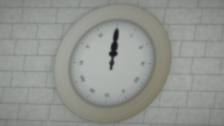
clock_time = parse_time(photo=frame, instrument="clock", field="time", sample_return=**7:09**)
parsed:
**12:00**
